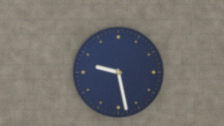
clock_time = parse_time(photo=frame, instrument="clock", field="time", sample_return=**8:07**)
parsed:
**9:28**
